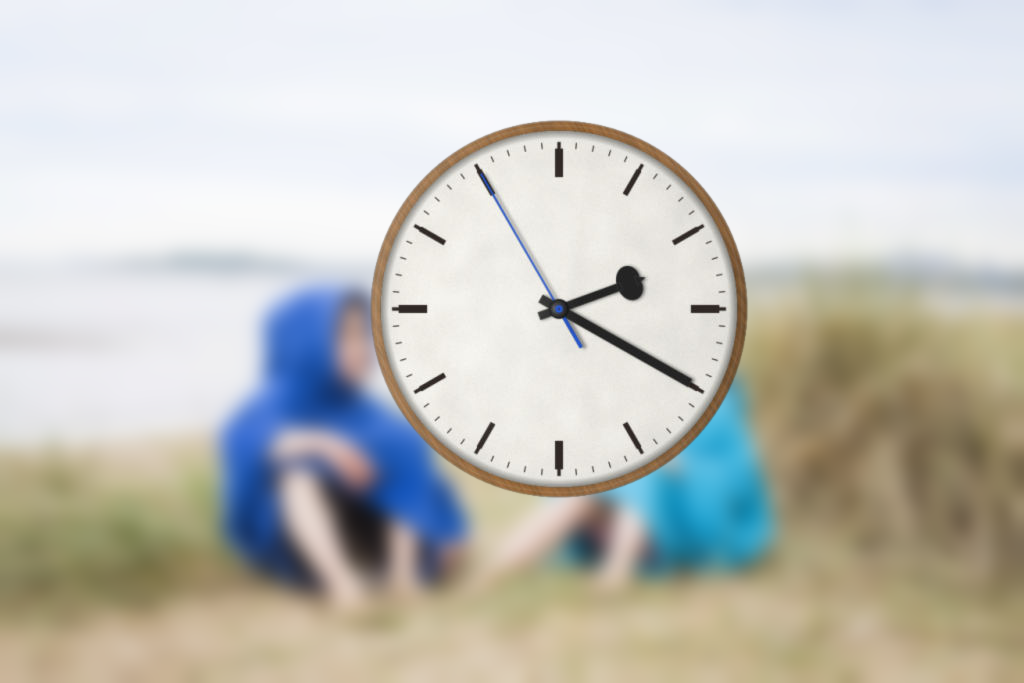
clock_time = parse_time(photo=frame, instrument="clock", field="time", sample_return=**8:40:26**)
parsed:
**2:19:55**
